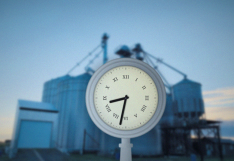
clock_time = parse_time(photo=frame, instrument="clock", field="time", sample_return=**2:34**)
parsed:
**8:32**
